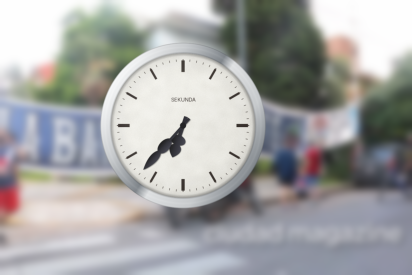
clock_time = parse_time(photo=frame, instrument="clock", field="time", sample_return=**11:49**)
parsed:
**6:37**
